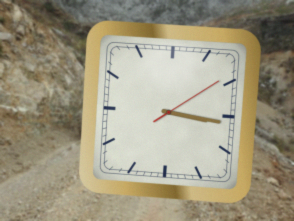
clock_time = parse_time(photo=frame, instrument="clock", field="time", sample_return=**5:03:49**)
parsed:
**3:16:09**
